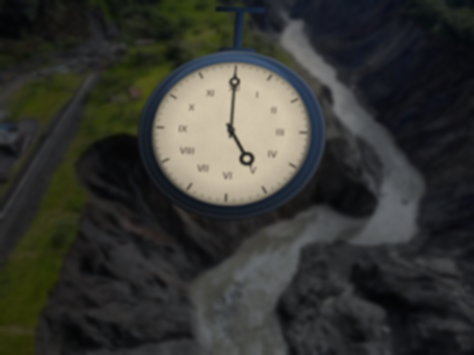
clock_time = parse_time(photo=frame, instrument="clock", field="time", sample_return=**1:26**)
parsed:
**5:00**
